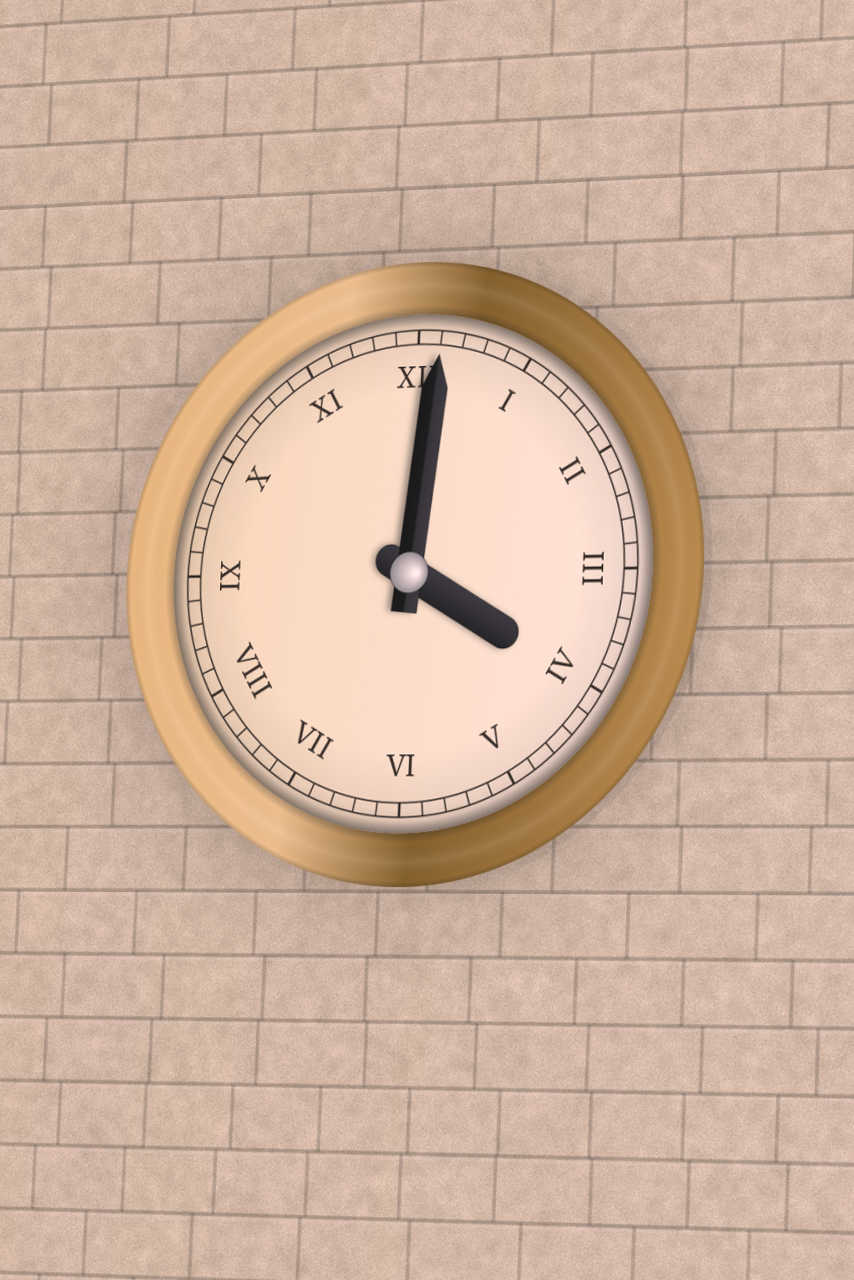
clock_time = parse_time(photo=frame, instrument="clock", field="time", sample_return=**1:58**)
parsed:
**4:01**
